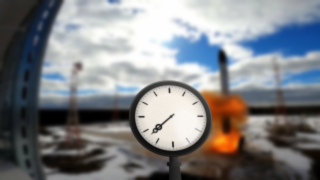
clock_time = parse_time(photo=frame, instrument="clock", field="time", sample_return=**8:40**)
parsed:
**7:38**
